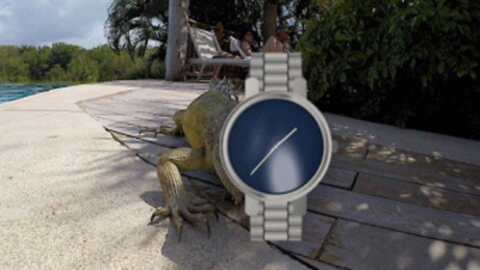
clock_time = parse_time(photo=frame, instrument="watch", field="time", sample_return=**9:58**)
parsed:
**1:37**
